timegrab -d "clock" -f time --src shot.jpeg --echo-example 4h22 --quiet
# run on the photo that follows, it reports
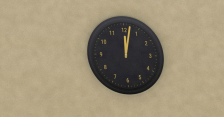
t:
12h02
